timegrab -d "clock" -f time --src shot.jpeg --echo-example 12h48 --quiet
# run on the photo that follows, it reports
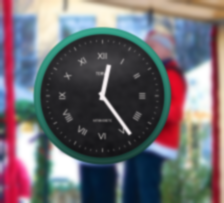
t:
12h24
